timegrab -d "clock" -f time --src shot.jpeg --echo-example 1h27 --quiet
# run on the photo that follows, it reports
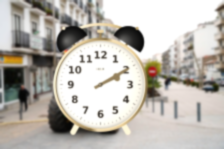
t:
2h10
